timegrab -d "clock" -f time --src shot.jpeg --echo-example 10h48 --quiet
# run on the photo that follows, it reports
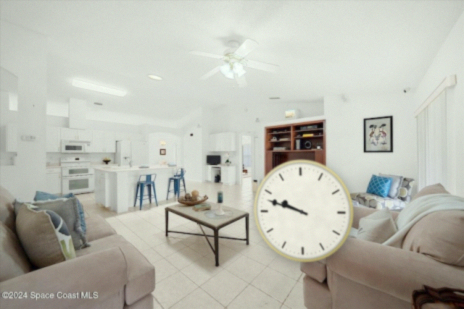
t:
9h48
